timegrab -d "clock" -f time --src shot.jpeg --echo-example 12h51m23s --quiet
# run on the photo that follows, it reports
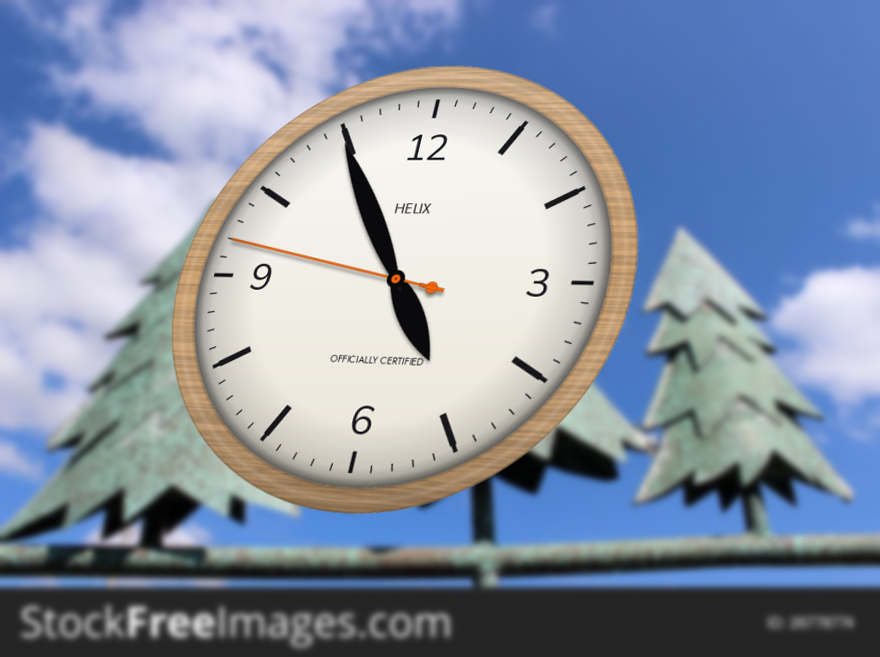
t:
4h54m47s
